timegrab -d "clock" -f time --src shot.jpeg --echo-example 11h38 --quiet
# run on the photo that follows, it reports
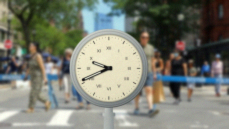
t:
9h41
